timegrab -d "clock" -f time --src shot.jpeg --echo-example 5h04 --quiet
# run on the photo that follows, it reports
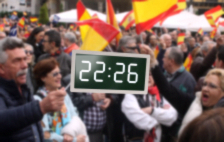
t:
22h26
